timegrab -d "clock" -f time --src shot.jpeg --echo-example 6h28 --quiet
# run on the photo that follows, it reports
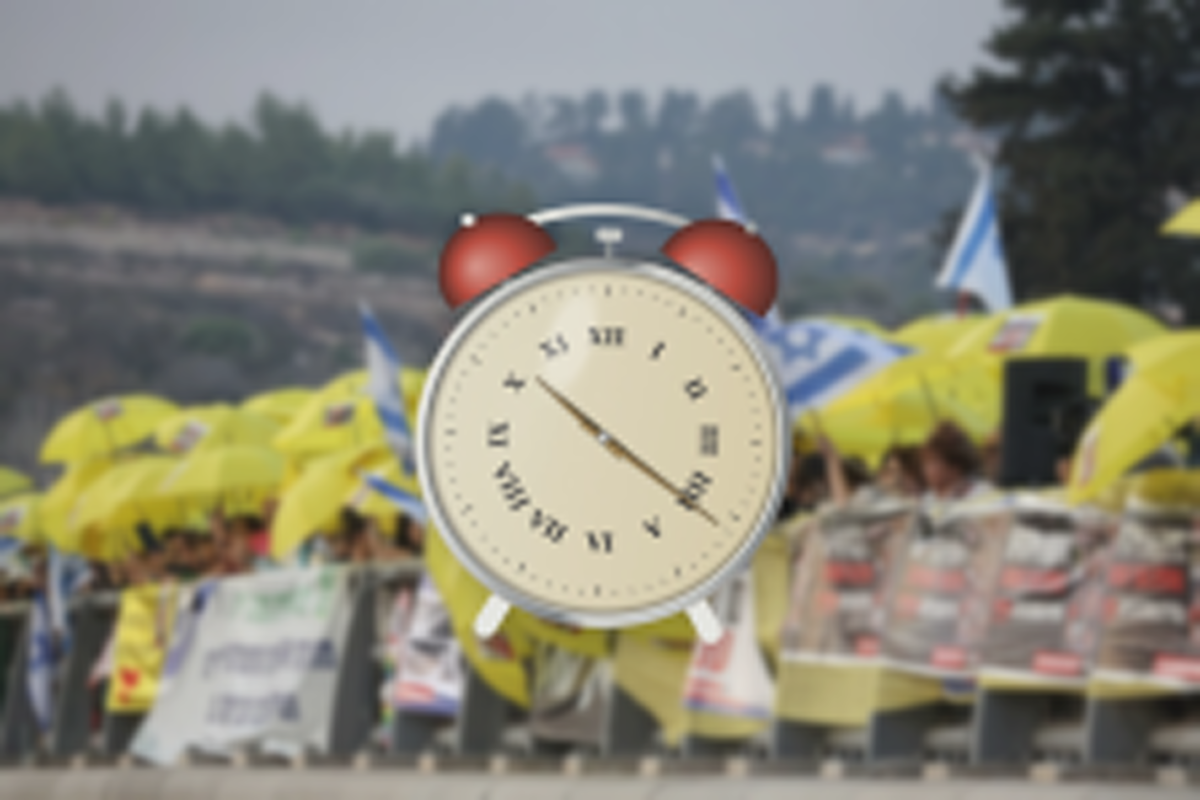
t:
10h21
